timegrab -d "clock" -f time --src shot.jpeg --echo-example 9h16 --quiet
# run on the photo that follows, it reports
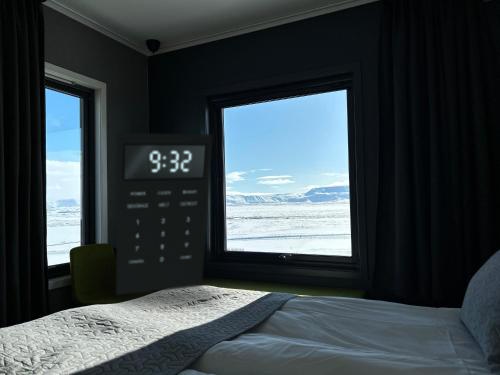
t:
9h32
